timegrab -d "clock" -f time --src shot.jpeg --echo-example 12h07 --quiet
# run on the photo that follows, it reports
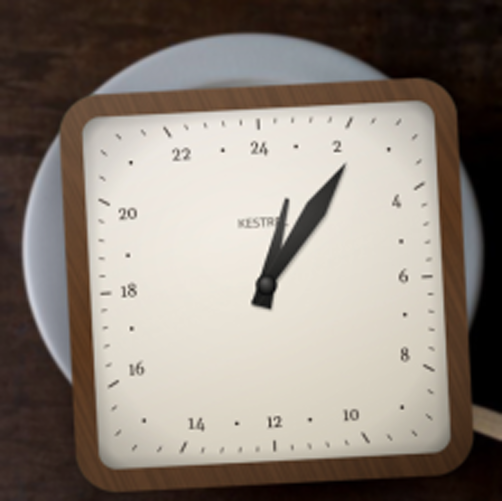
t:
1h06
